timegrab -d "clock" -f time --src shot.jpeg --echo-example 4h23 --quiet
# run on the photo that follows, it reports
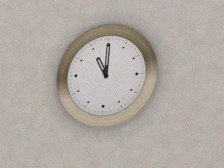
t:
11h00
